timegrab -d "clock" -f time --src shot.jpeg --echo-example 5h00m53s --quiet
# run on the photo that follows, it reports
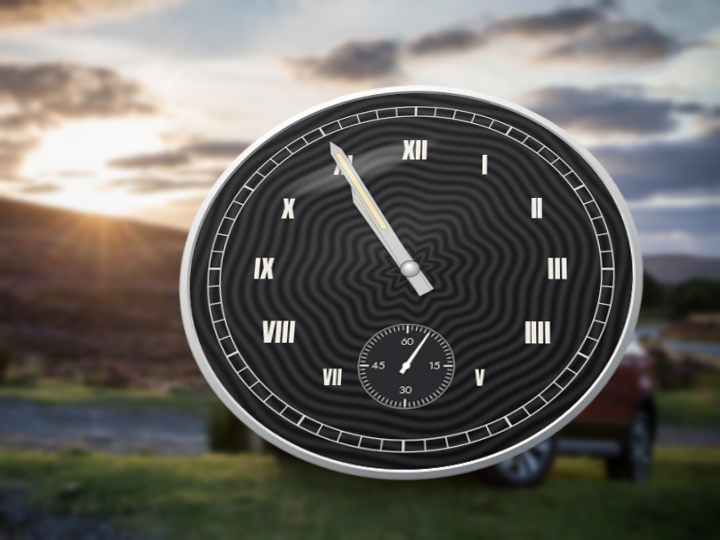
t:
10h55m05s
